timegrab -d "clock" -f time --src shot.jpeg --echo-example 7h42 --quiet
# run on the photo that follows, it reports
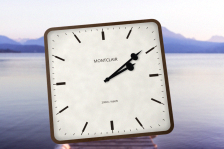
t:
2h09
